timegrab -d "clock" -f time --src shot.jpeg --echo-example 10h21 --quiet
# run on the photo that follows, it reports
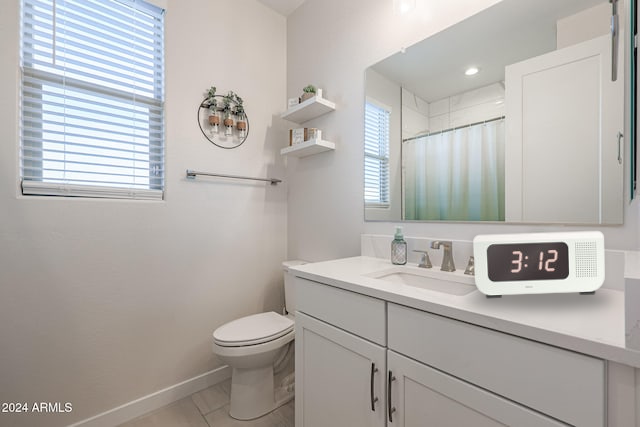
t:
3h12
